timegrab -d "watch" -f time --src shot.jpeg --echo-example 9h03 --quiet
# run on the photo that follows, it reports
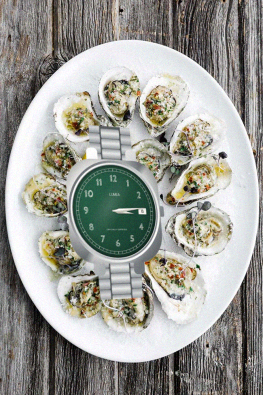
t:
3h14
